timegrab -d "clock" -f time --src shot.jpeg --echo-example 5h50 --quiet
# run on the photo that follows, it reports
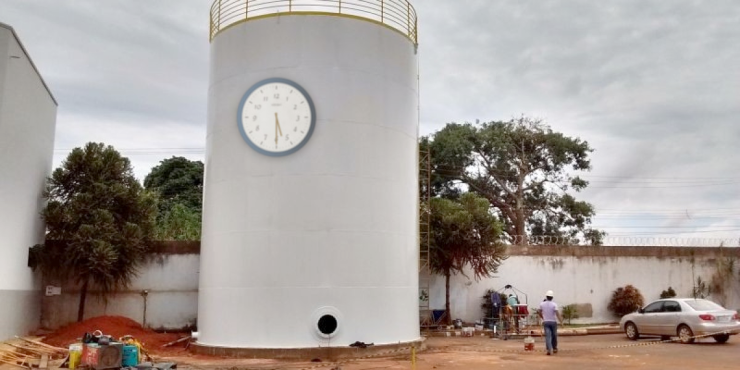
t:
5h30
